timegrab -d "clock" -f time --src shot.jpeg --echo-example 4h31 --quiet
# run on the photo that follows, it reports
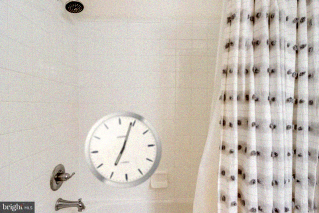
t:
7h04
